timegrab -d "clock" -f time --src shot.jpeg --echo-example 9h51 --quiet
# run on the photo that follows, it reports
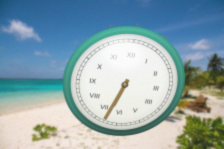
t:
6h33
